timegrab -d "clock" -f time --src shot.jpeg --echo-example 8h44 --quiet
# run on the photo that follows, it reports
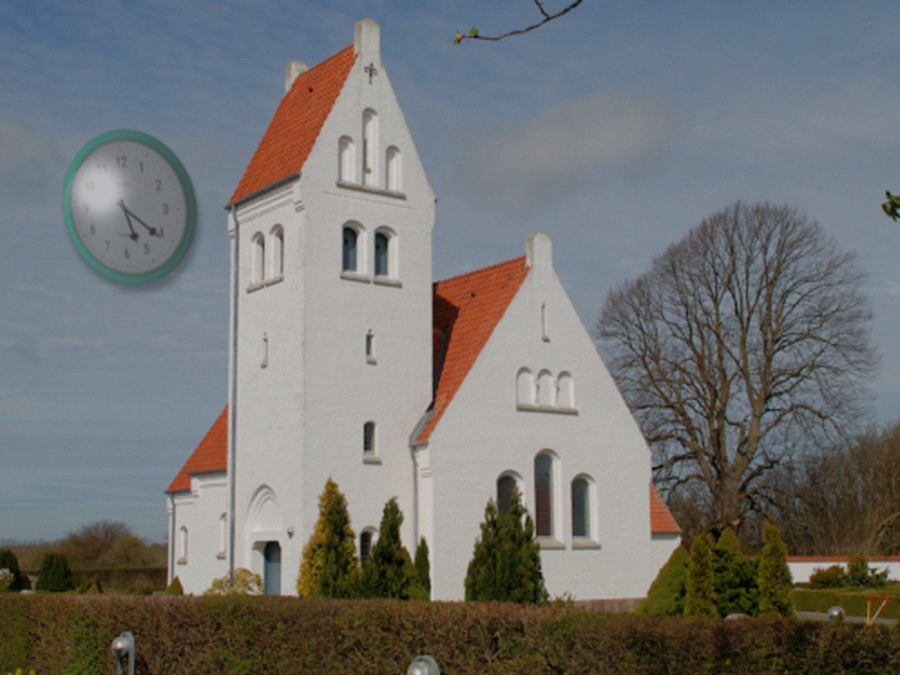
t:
5h21
